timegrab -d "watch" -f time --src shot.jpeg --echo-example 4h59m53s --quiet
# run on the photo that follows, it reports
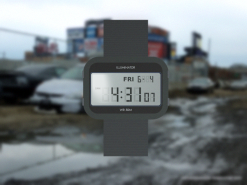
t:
4h31m07s
